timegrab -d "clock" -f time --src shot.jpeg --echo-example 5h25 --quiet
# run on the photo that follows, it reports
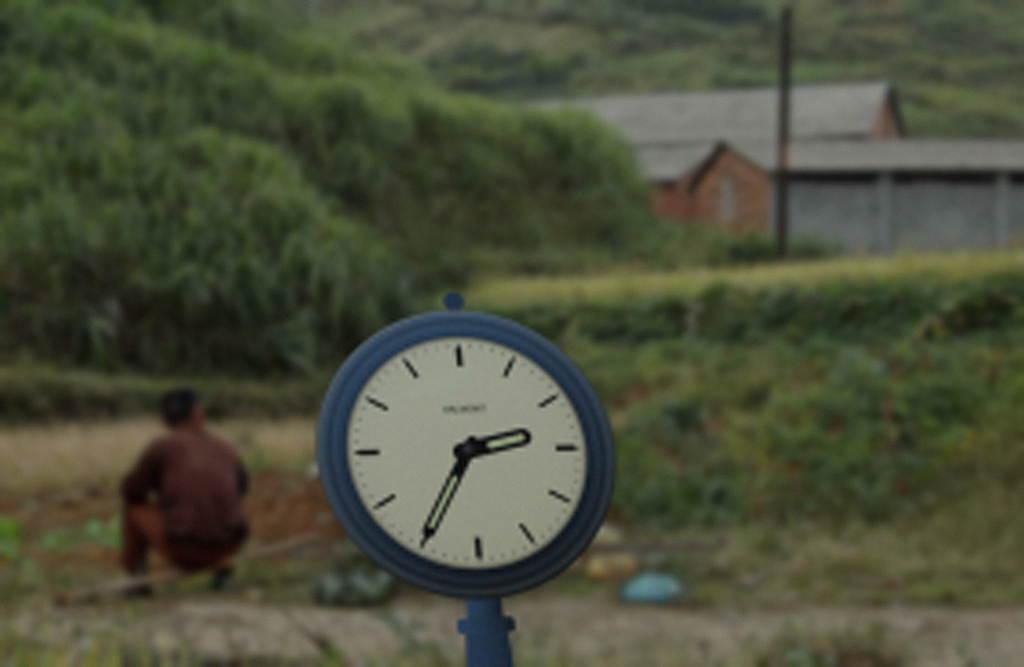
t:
2h35
